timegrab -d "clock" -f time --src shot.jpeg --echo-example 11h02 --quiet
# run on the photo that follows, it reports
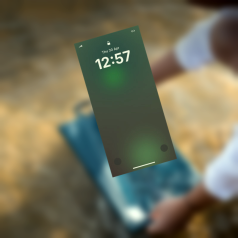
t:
12h57
